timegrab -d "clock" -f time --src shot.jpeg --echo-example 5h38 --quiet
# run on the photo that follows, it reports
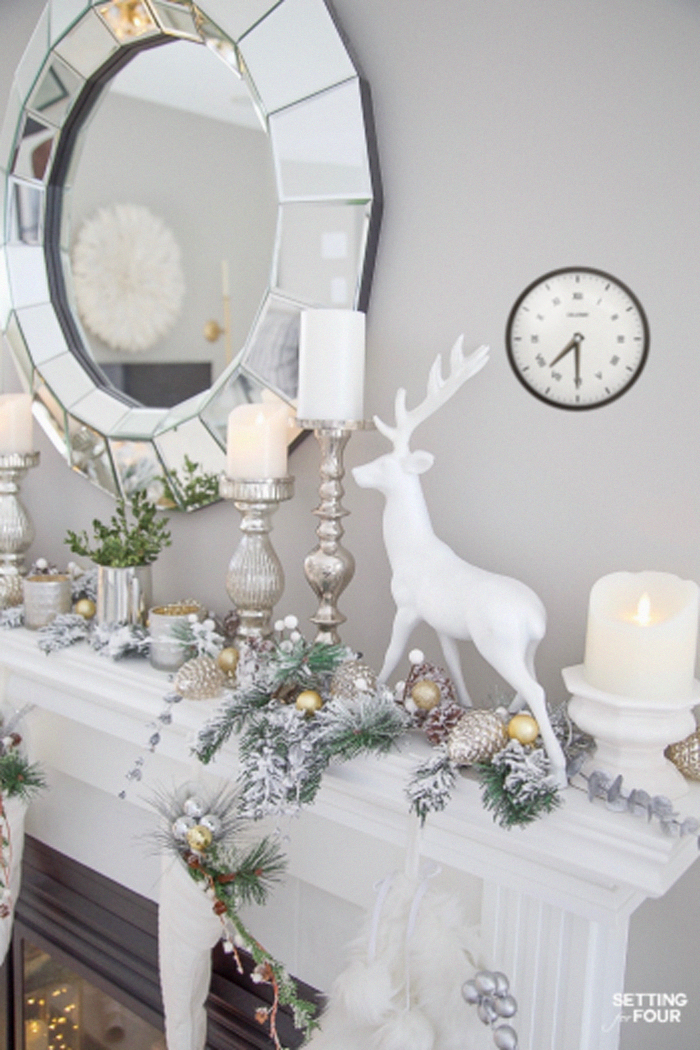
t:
7h30
